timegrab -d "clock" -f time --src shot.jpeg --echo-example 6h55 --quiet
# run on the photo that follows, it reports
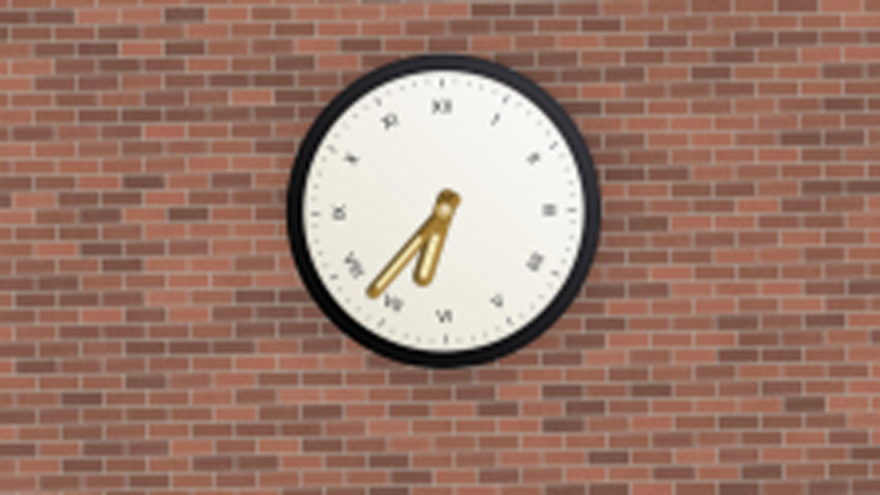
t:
6h37
